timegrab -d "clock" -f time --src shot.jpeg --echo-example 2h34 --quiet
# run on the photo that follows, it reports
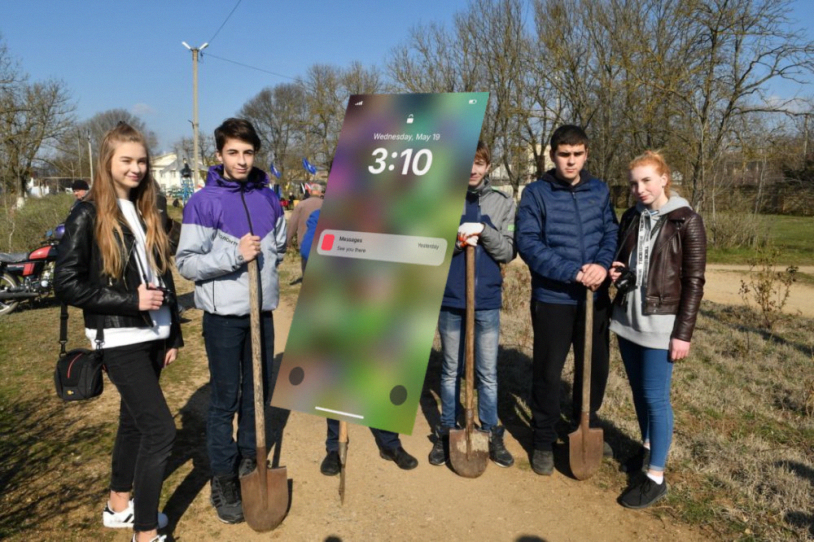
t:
3h10
